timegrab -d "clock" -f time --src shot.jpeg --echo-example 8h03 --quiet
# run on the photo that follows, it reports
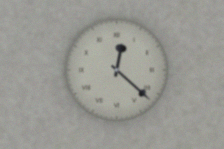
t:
12h22
